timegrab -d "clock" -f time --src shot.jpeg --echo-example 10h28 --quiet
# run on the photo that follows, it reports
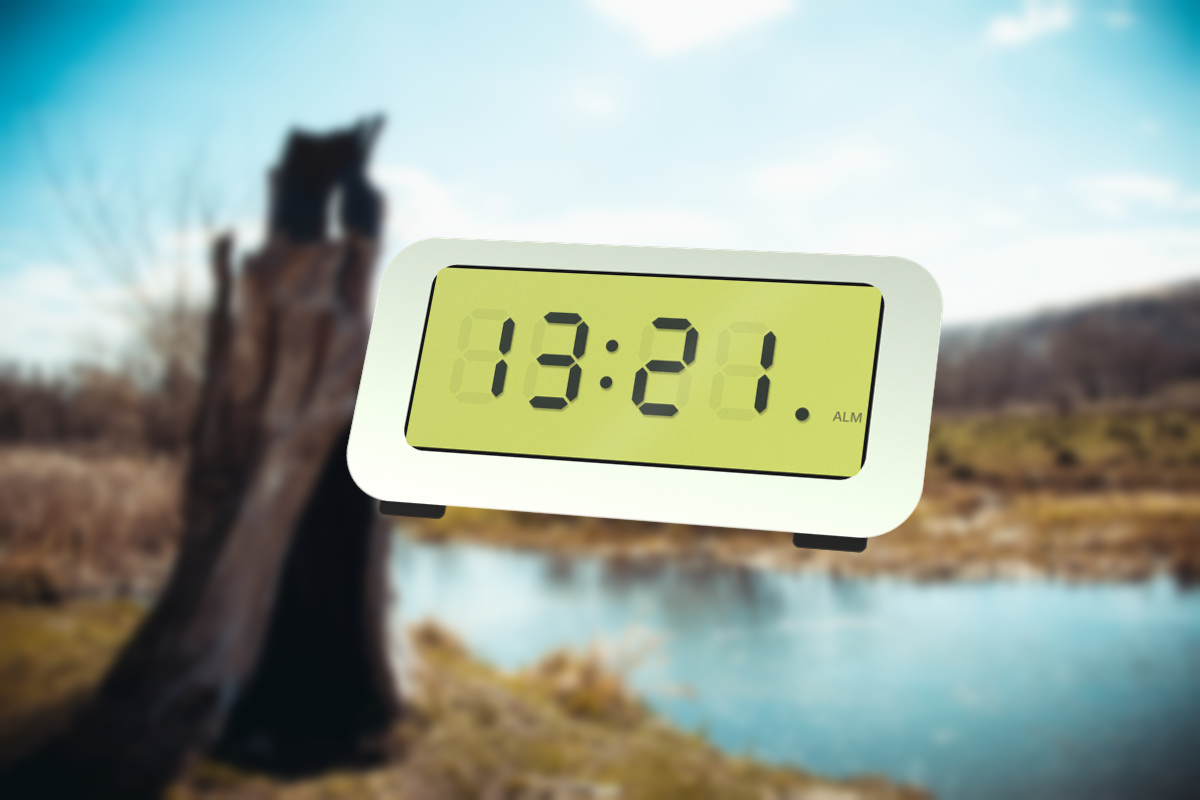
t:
13h21
